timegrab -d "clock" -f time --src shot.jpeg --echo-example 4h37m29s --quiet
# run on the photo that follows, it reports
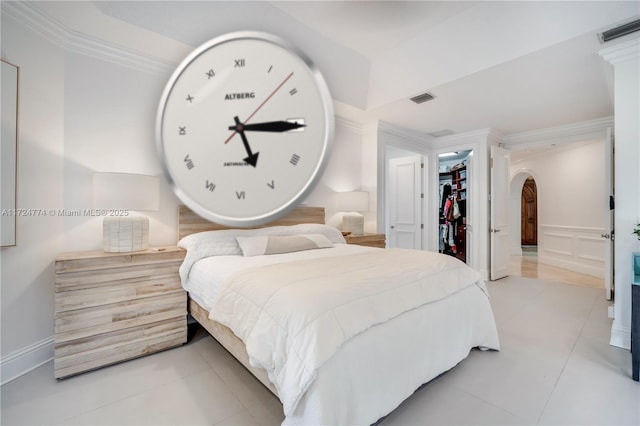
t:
5h15m08s
